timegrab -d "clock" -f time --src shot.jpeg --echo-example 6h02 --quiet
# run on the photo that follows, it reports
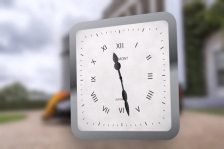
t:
11h28
